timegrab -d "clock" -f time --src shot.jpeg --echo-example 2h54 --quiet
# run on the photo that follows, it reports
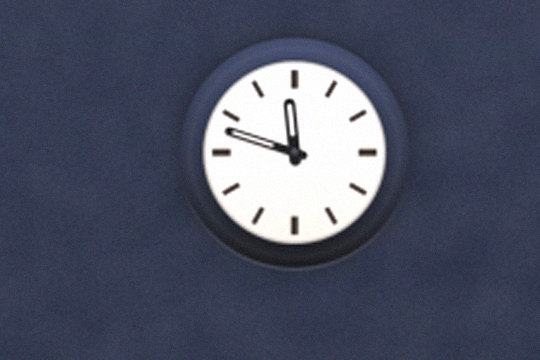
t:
11h48
